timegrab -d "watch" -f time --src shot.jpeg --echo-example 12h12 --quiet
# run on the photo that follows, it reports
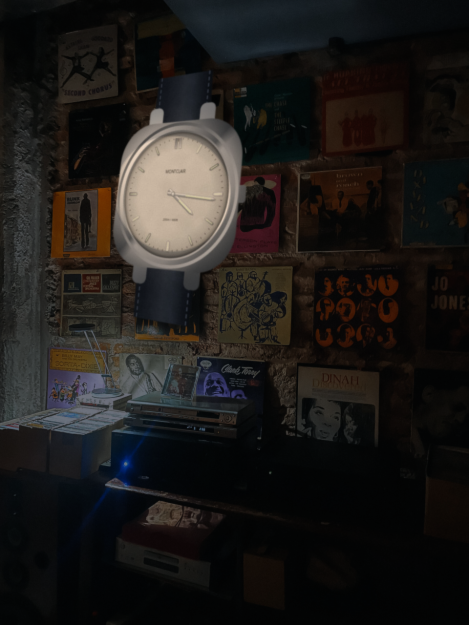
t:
4h16
